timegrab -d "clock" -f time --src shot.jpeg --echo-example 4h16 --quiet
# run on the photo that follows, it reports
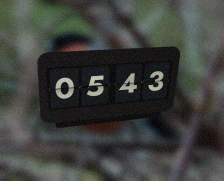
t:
5h43
